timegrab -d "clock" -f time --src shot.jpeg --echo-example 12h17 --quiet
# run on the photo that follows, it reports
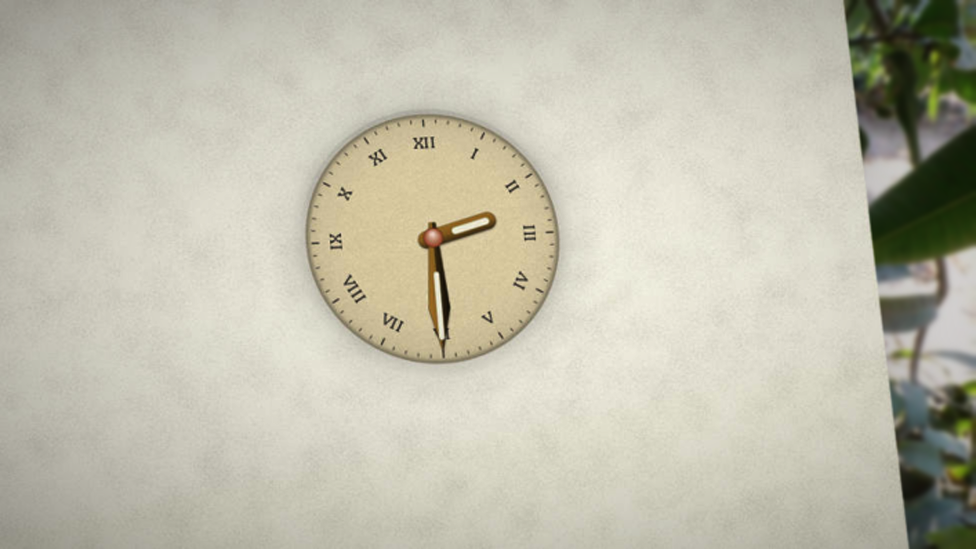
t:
2h30
